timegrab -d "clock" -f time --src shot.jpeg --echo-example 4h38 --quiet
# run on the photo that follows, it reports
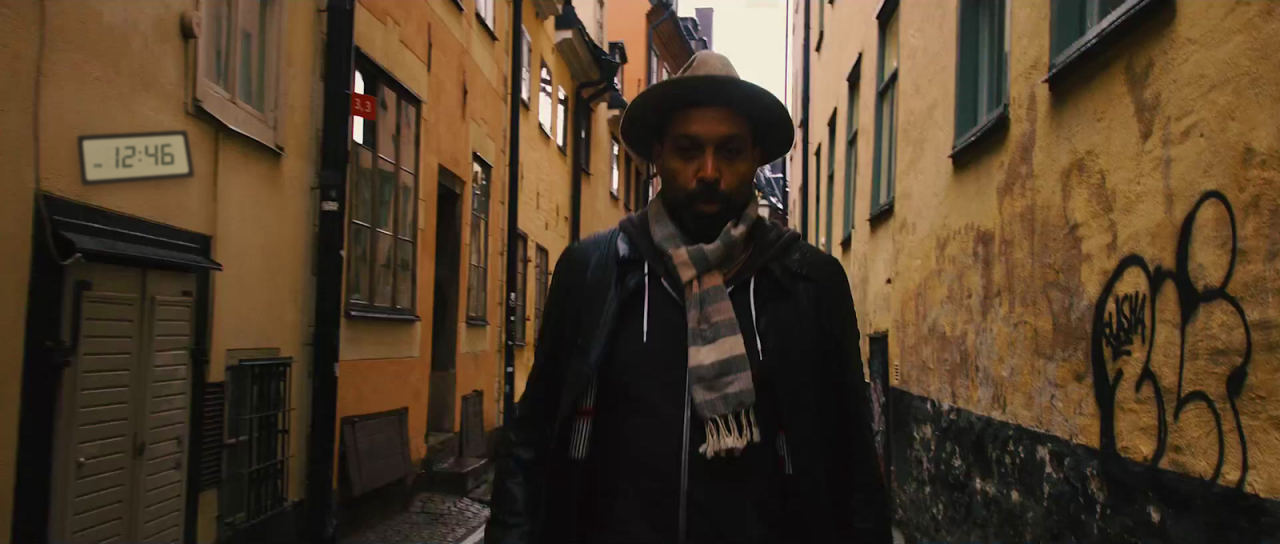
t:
12h46
